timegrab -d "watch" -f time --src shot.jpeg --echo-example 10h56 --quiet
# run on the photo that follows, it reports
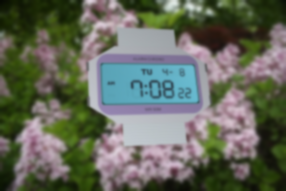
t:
7h08
